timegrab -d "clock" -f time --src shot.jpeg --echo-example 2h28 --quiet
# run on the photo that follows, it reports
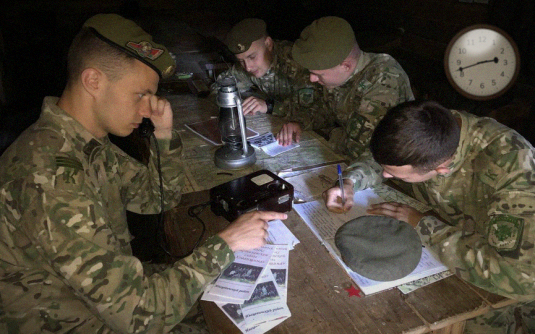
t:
2h42
